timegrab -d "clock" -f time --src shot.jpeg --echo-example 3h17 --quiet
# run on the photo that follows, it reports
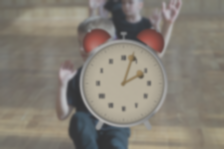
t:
2h03
